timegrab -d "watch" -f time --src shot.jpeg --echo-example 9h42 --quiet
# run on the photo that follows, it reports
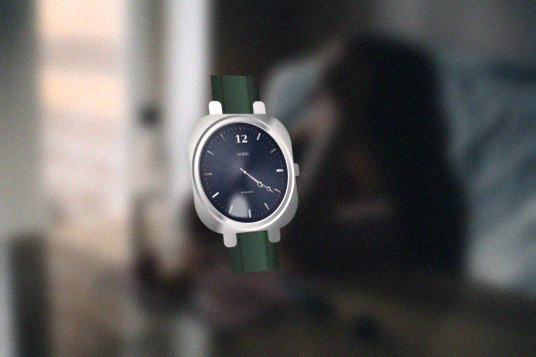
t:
4h21
